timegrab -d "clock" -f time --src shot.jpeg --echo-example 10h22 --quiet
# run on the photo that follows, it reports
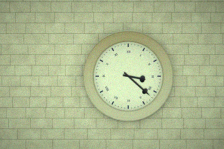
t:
3h22
